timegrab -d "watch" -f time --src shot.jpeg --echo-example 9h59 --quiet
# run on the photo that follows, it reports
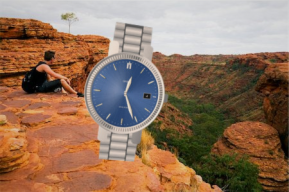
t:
12h26
